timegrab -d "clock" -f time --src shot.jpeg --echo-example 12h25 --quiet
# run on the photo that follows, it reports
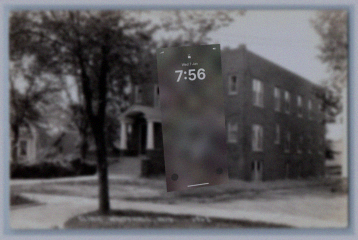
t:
7h56
